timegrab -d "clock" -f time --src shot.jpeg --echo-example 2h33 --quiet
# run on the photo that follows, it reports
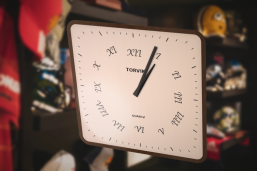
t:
1h04
